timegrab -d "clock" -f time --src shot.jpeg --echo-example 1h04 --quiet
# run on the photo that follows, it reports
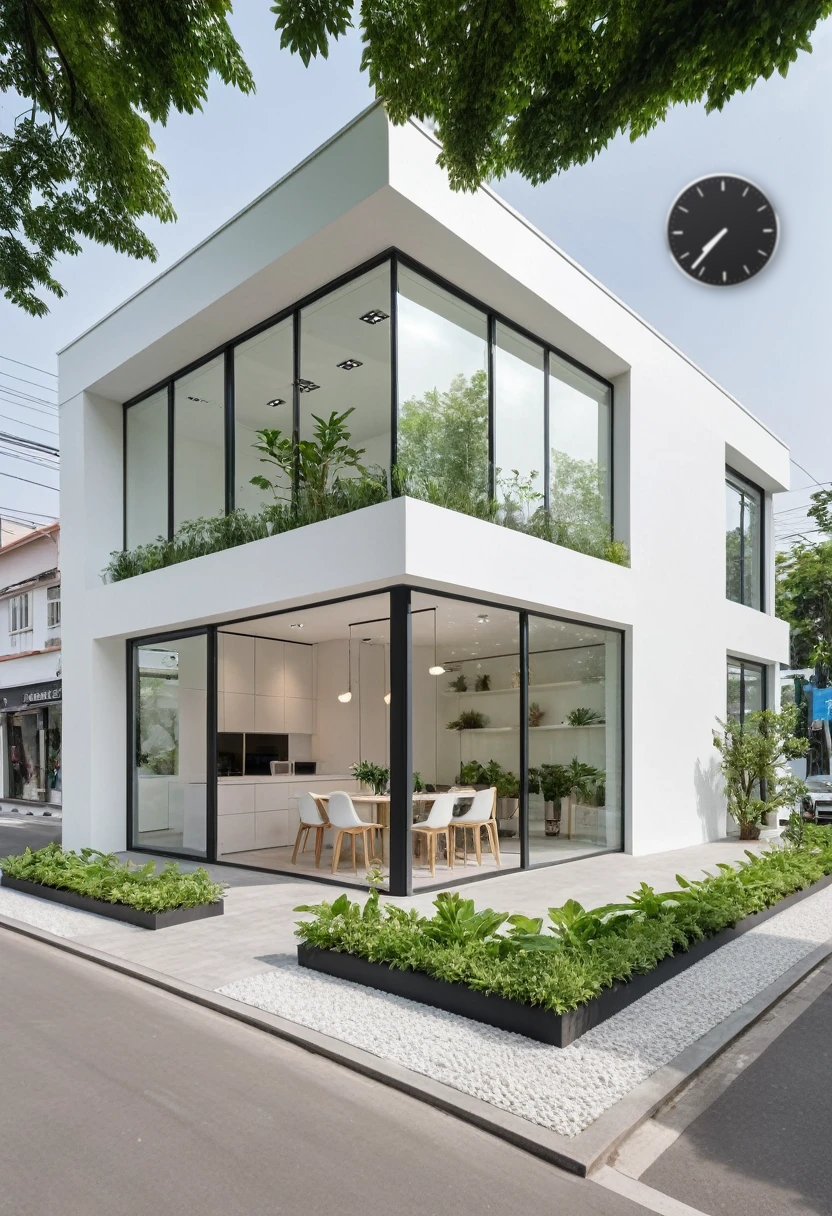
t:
7h37
